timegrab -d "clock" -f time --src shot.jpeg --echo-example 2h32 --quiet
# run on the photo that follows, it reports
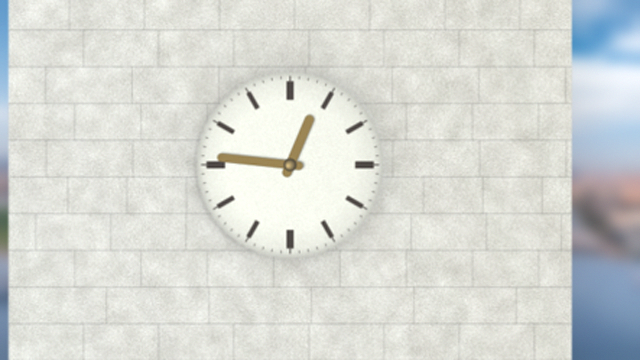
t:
12h46
